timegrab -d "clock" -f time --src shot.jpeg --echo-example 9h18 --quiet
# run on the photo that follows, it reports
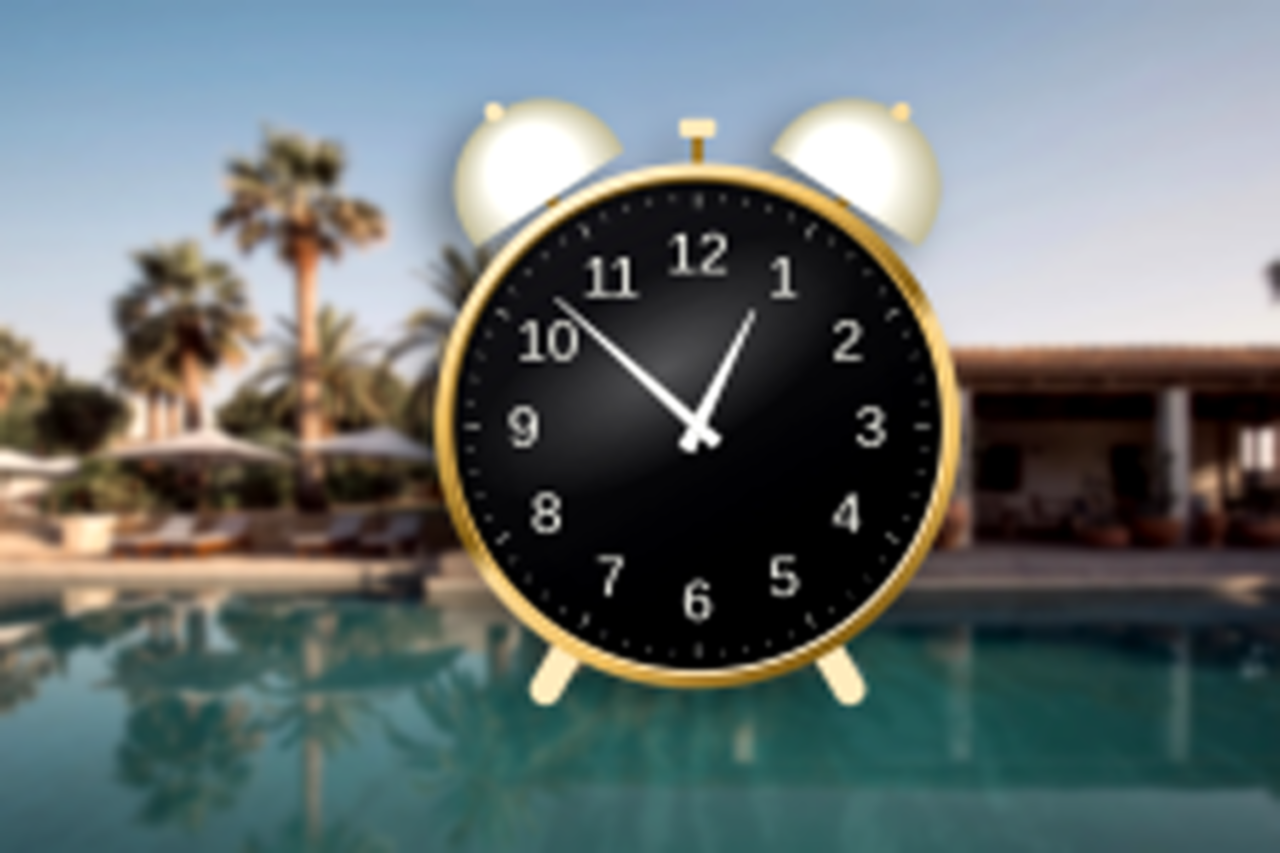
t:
12h52
